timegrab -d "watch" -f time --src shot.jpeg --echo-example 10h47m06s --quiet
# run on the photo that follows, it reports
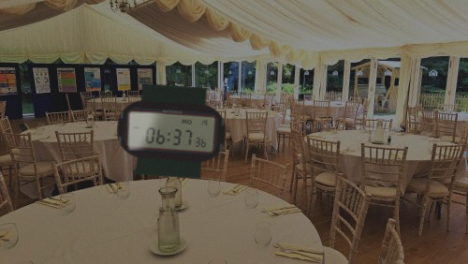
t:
6h37m36s
